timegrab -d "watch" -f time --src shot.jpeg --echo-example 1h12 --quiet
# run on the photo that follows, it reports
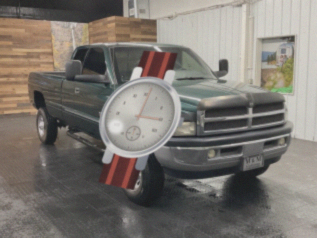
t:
3h01
